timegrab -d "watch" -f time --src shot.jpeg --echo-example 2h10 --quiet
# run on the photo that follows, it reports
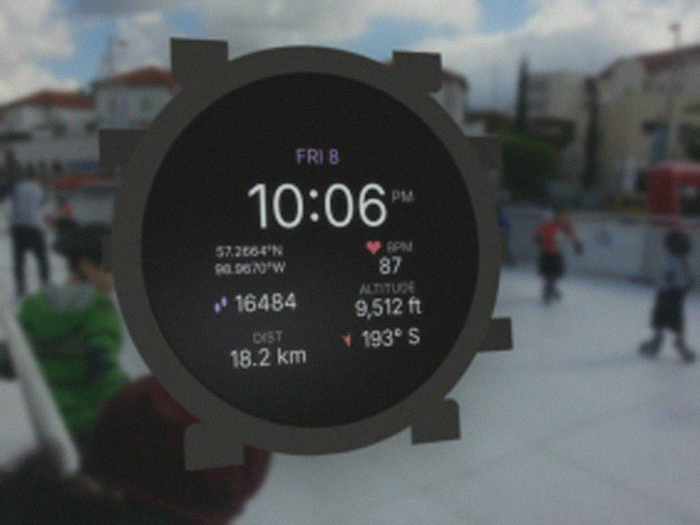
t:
10h06
